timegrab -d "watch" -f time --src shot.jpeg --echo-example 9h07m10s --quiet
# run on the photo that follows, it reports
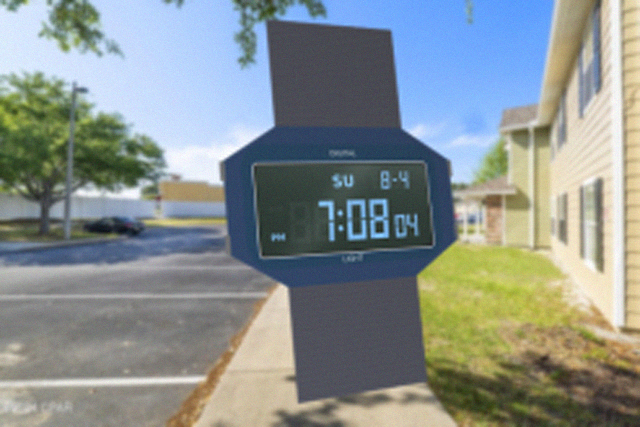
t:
7h08m04s
